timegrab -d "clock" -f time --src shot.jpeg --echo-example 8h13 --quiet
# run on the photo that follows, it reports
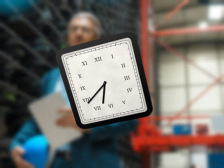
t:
6h39
